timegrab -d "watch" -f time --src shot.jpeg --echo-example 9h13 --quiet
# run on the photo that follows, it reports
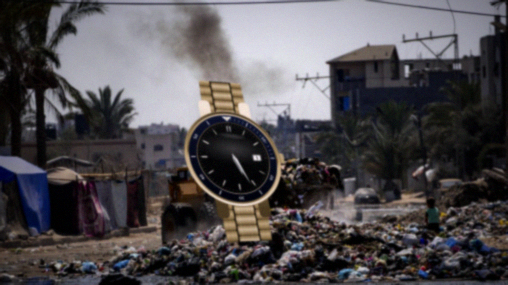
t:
5h26
